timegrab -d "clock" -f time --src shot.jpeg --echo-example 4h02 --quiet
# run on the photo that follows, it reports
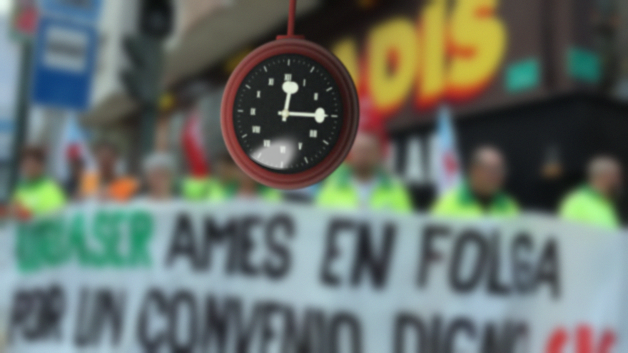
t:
12h15
